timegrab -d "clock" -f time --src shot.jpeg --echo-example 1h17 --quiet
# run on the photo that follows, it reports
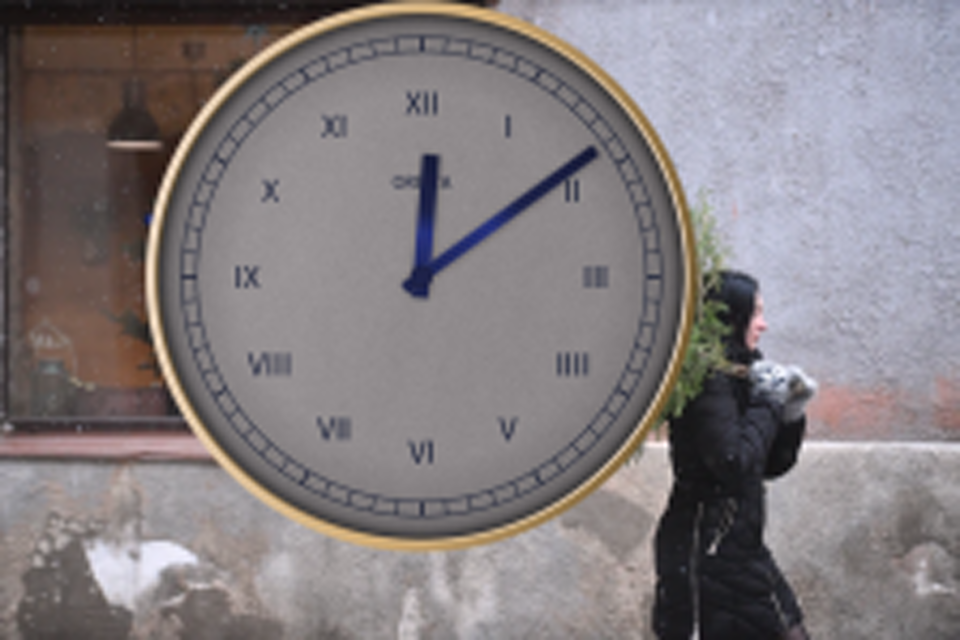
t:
12h09
